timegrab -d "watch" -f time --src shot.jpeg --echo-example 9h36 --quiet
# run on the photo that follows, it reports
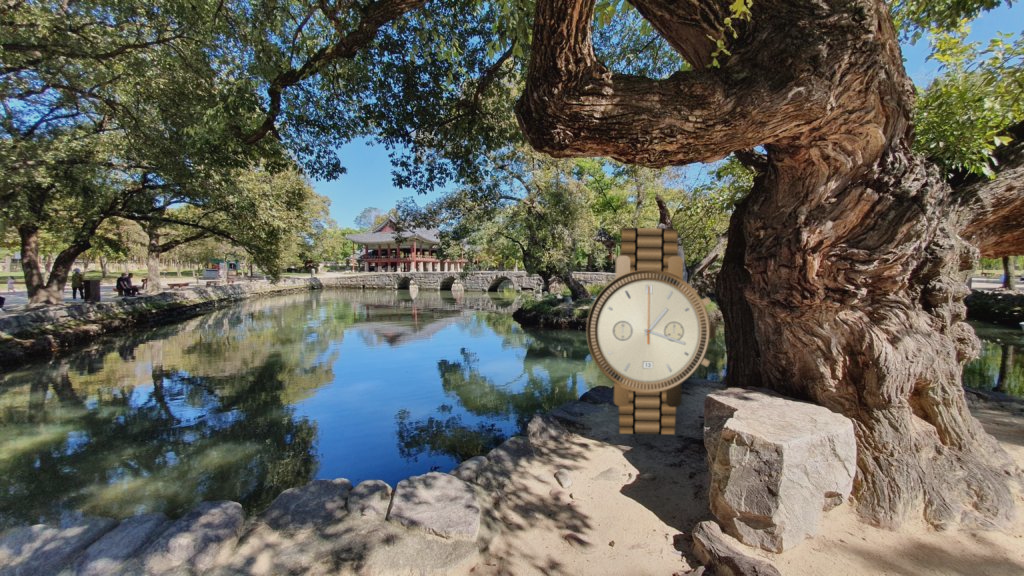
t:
1h18
